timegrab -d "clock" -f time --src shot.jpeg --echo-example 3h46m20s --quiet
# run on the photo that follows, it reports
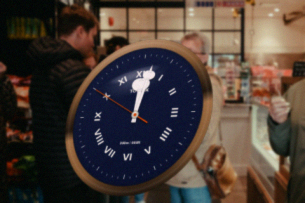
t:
12h01m50s
